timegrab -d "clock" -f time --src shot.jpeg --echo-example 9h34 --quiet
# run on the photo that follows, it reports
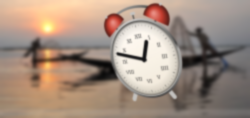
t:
12h48
